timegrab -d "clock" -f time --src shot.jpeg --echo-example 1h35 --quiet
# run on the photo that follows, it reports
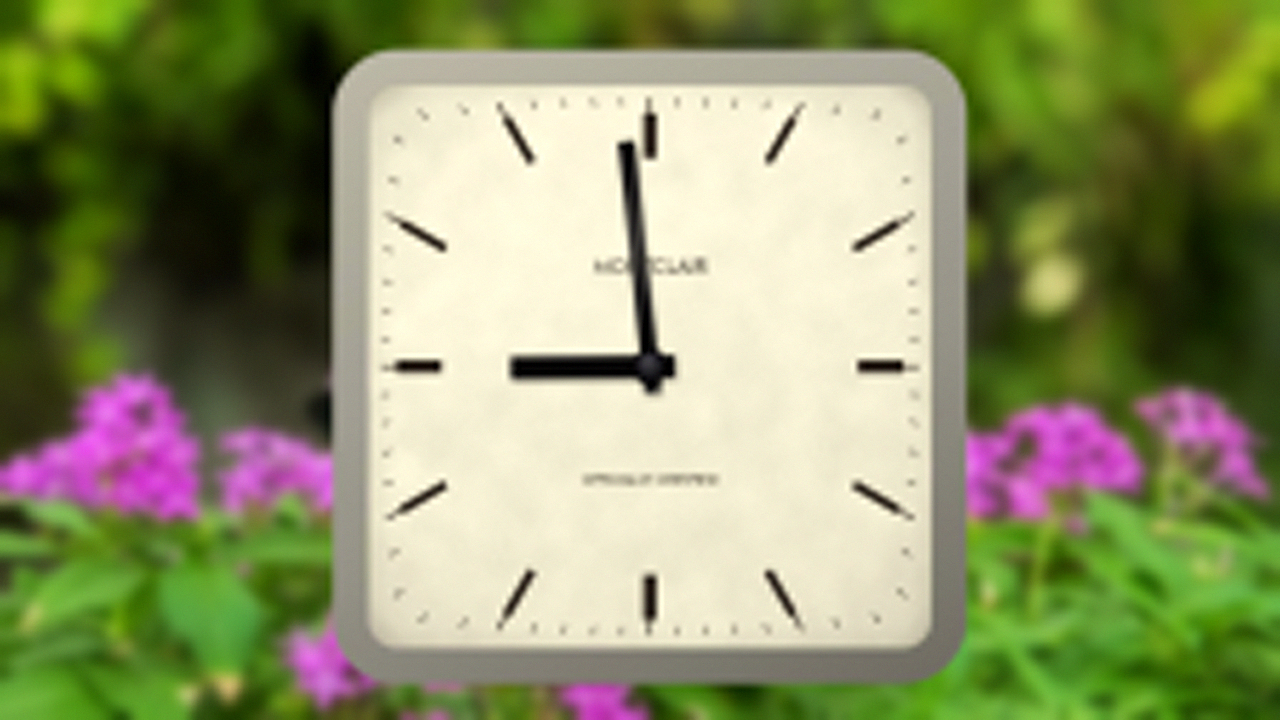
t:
8h59
